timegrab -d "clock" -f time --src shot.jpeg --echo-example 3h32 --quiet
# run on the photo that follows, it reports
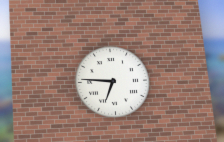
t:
6h46
